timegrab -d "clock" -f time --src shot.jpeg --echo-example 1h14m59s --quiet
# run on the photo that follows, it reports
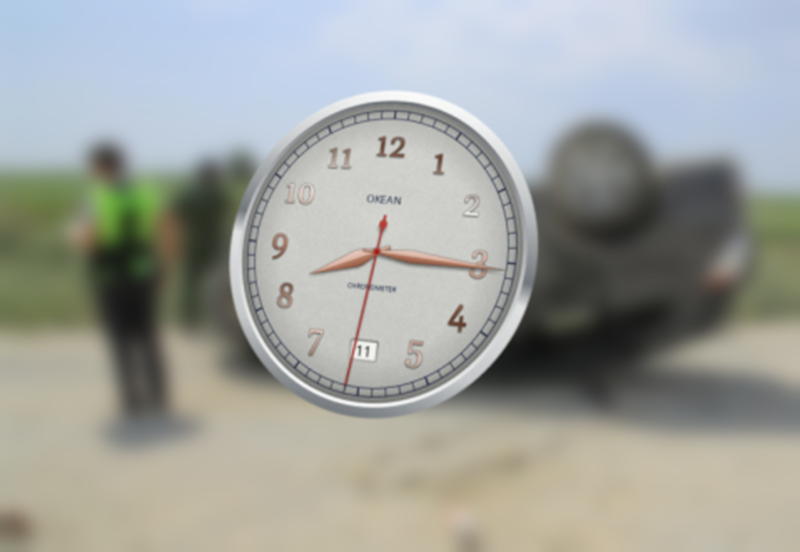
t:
8h15m31s
